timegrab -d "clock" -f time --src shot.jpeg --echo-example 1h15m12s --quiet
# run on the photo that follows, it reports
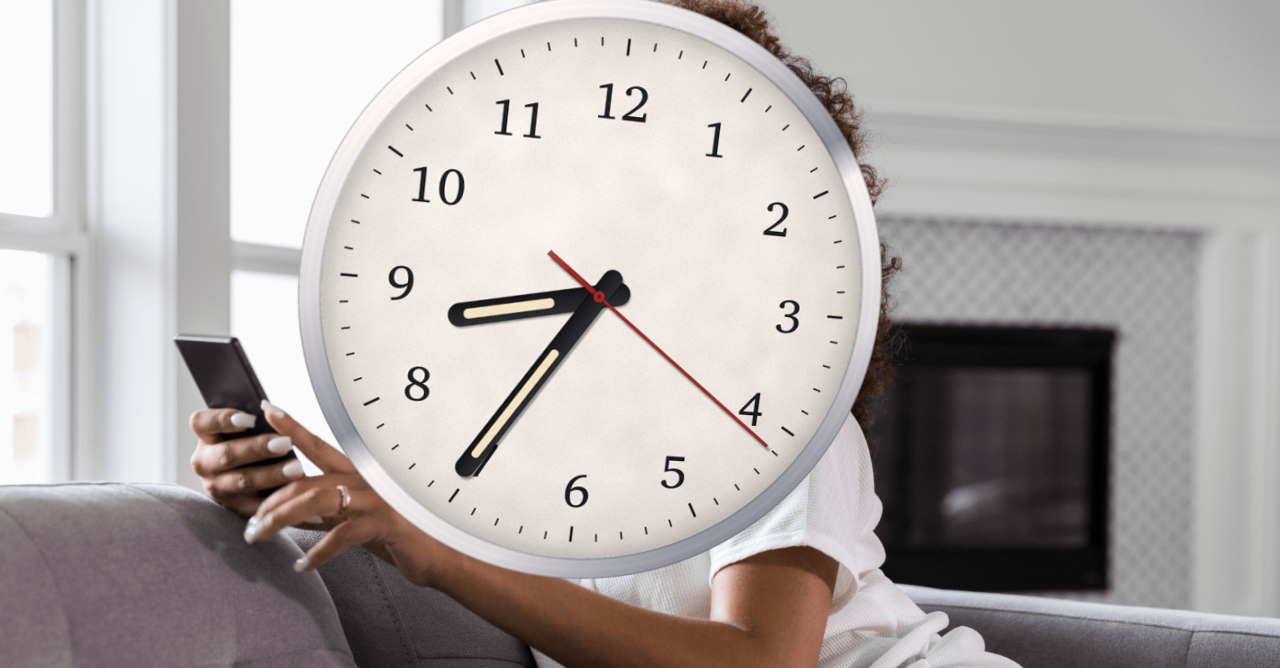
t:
8h35m21s
